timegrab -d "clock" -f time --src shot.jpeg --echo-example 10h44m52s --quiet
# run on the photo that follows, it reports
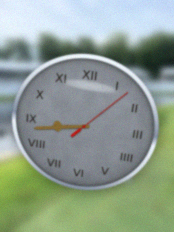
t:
8h43m07s
